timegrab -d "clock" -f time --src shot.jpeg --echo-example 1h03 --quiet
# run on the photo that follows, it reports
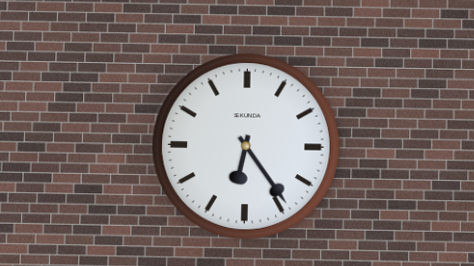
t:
6h24
